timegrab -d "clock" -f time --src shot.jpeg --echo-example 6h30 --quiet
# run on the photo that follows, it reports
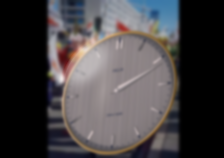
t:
2h11
